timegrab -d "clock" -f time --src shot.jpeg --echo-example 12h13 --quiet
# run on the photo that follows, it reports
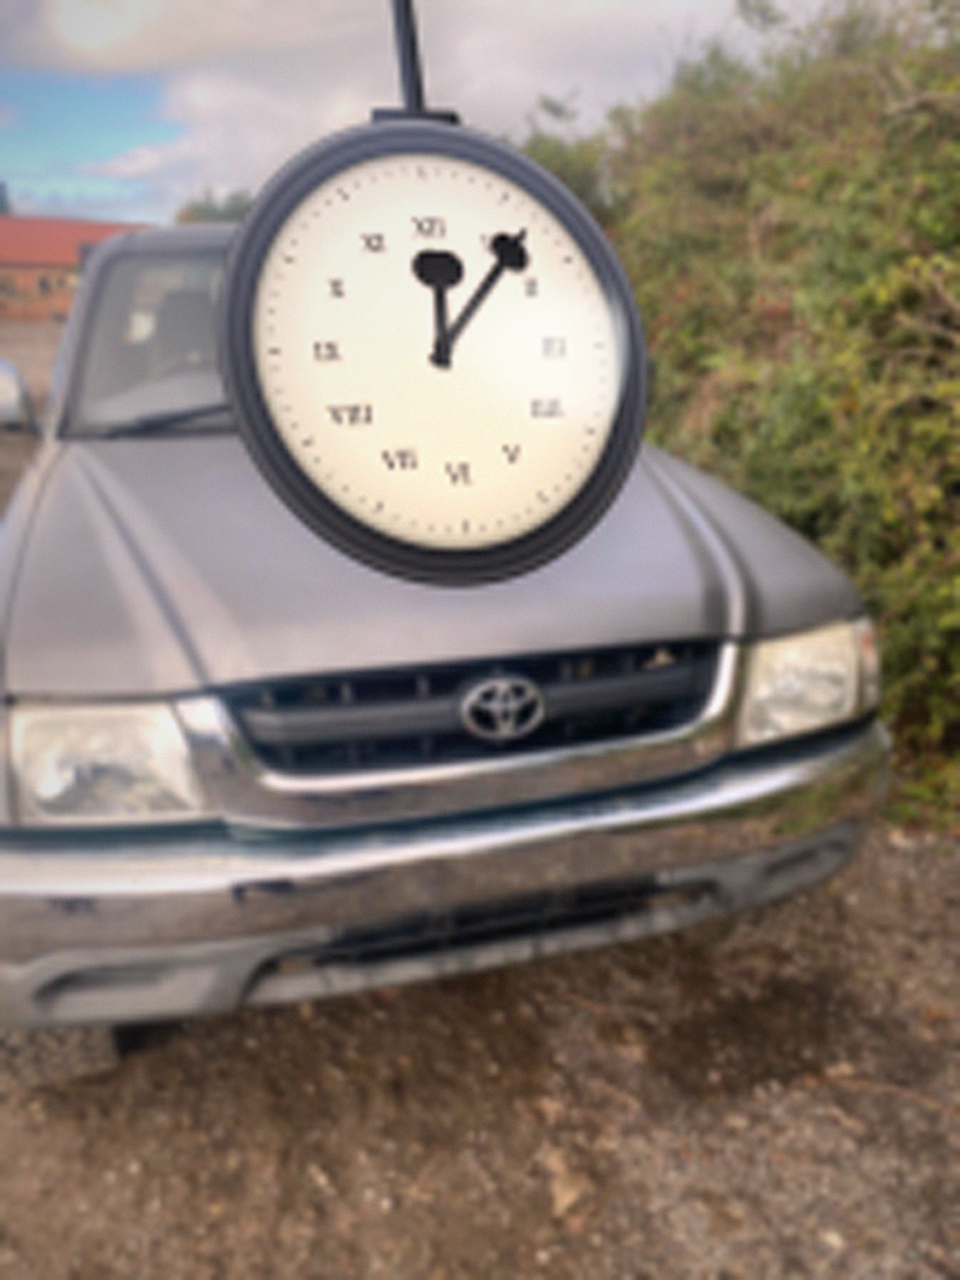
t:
12h07
